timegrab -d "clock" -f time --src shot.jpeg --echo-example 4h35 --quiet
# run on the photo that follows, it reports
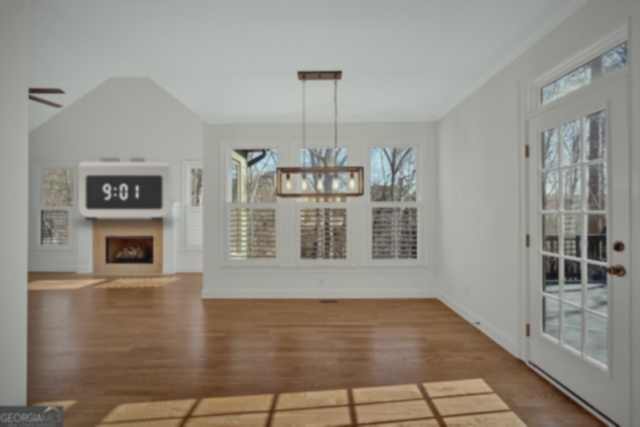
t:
9h01
